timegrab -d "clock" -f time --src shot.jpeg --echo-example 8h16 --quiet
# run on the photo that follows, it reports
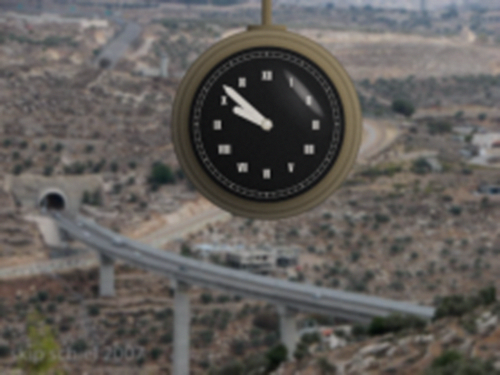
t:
9h52
